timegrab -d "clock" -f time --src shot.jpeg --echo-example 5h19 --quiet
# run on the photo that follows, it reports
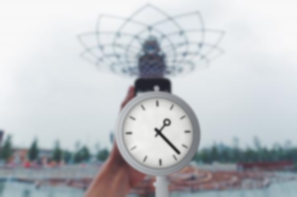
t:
1h23
